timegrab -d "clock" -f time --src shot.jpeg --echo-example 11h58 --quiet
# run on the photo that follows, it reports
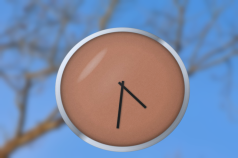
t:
4h31
